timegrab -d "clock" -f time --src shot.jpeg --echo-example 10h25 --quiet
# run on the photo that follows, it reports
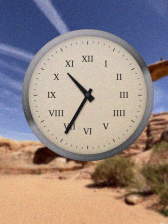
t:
10h35
